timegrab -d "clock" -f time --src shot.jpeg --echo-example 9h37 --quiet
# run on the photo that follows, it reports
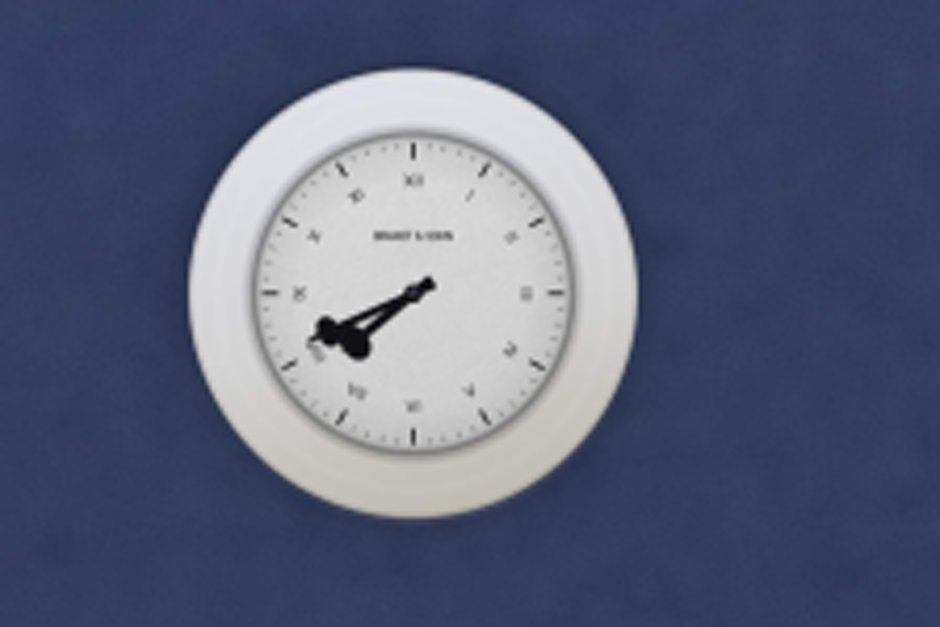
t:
7h41
